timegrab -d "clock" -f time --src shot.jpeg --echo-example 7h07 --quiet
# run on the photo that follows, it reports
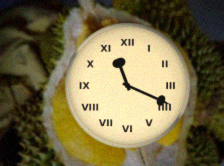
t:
11h19
